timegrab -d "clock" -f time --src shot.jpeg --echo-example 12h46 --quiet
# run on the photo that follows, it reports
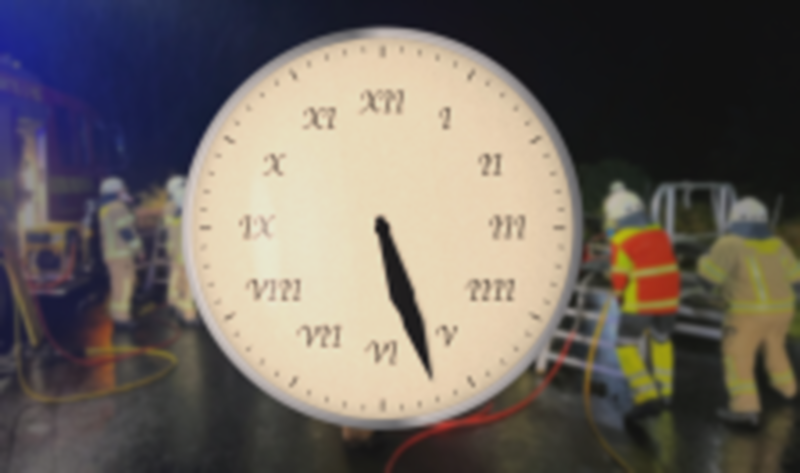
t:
5h27
